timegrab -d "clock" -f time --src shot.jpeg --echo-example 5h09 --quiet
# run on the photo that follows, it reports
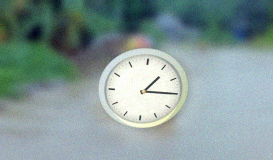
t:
1h15
